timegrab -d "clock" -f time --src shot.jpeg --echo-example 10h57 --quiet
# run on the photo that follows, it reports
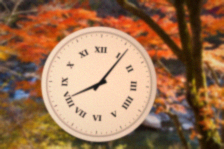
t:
8h06
